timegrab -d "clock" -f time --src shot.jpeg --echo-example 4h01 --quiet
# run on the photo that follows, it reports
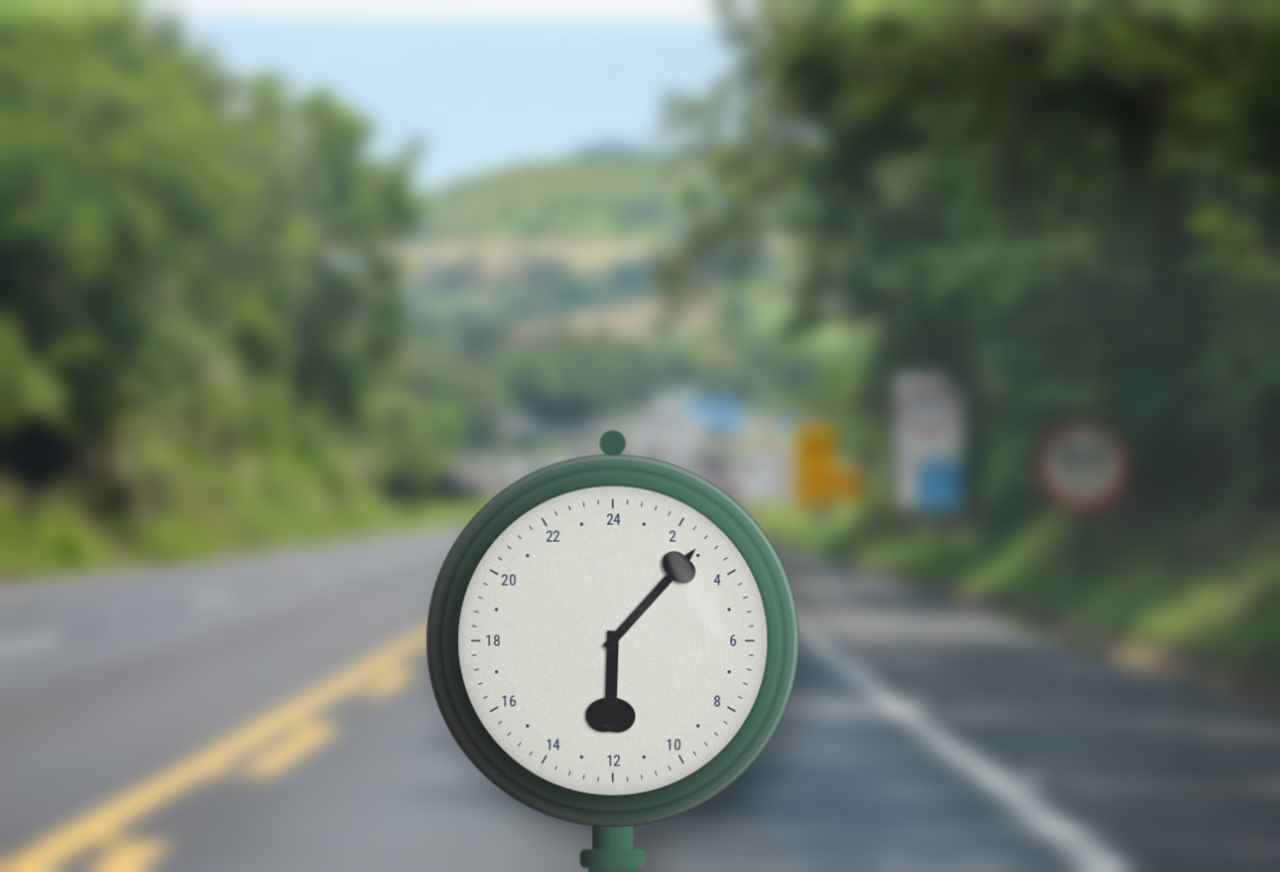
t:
12h07
